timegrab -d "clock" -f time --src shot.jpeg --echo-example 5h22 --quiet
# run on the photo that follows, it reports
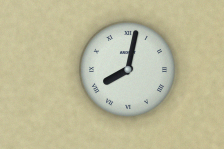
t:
8h02
